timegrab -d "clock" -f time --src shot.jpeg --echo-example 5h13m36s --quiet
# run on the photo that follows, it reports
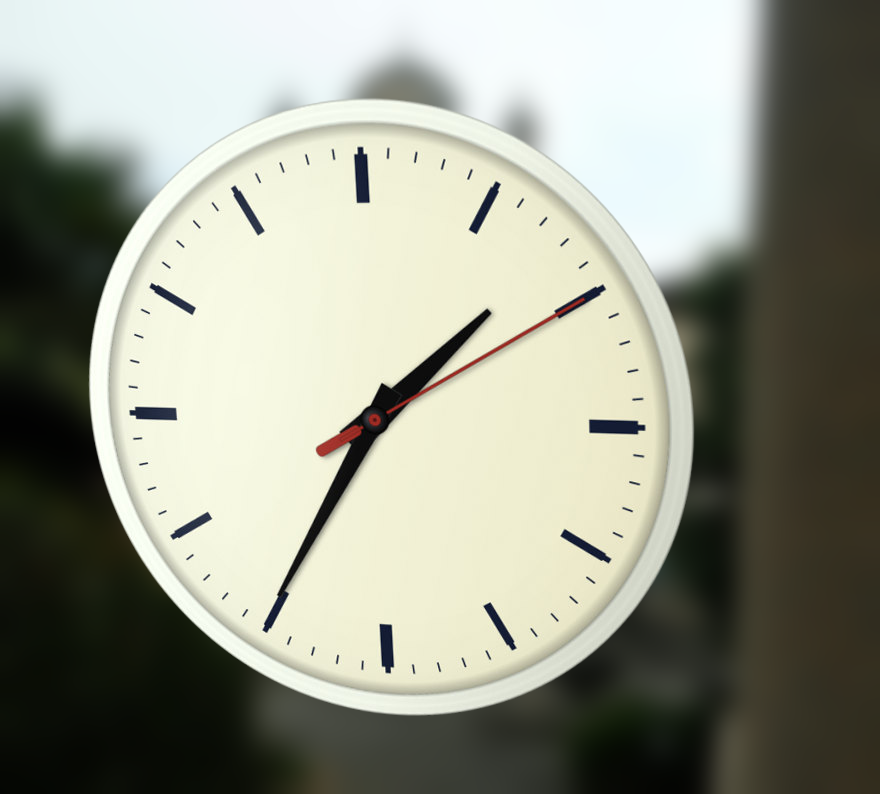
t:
1h35m10s
